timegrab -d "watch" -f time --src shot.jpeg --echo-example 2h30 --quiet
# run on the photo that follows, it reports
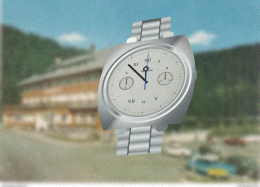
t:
11h53
